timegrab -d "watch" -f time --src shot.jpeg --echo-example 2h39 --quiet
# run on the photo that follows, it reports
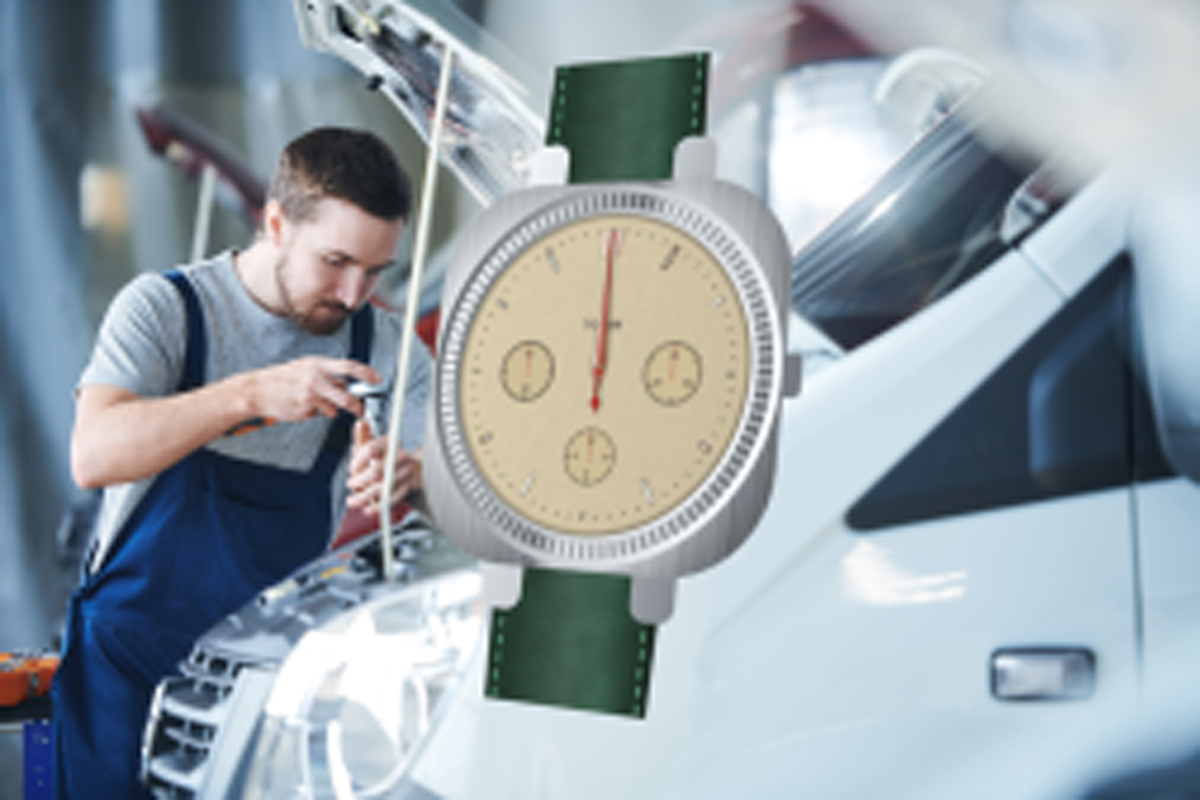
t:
12h00
